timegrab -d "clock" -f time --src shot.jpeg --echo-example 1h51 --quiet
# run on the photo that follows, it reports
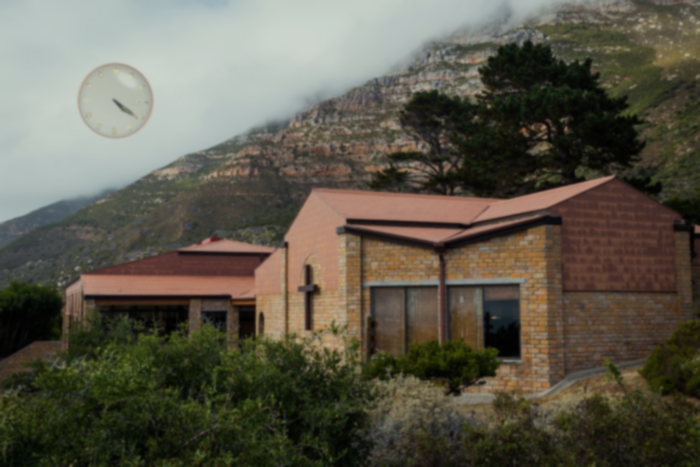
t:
4h21
